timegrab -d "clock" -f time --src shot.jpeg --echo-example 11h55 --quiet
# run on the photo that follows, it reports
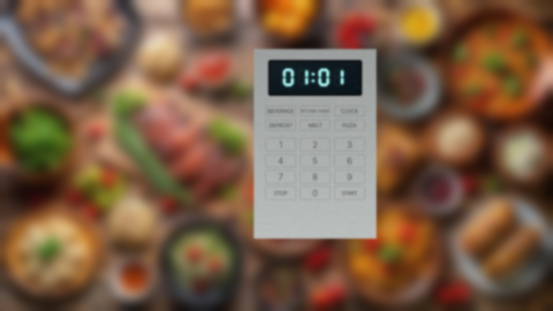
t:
1h01
